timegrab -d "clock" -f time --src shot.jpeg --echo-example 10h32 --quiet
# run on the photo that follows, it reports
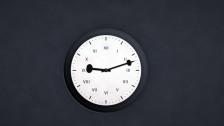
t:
9h12
